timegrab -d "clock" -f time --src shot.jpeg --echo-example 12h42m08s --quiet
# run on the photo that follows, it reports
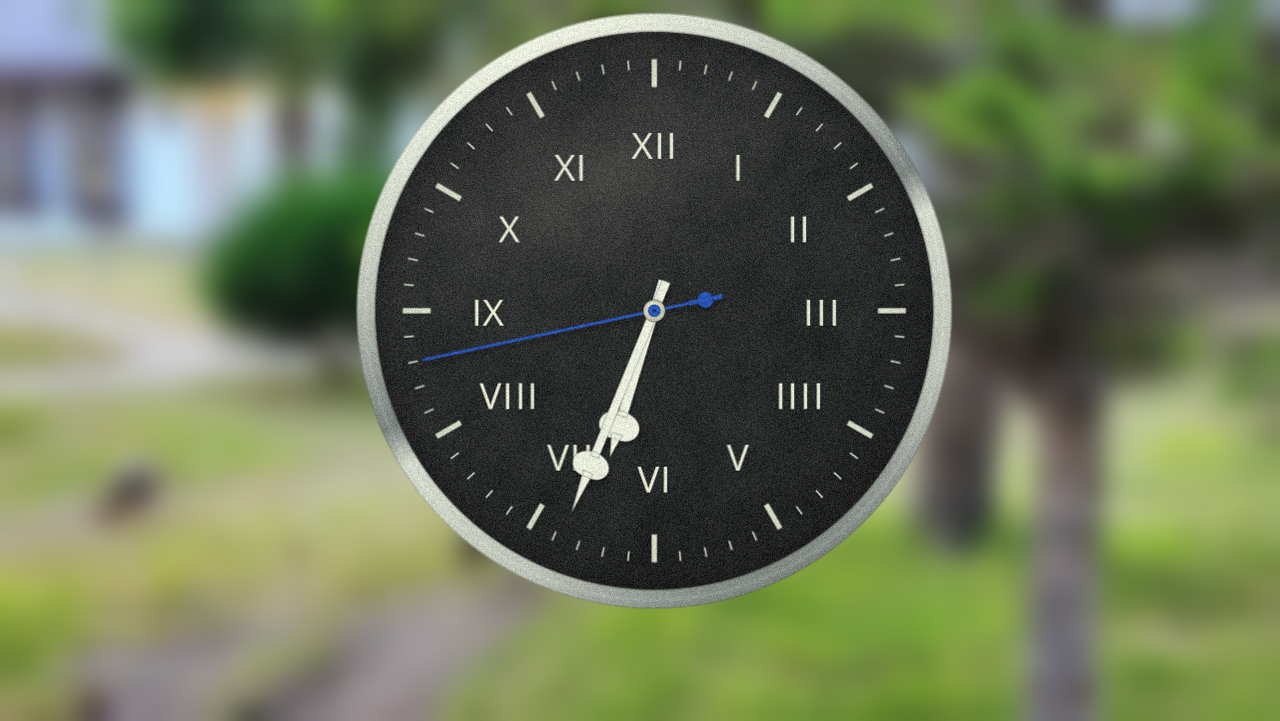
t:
6h33m43s
